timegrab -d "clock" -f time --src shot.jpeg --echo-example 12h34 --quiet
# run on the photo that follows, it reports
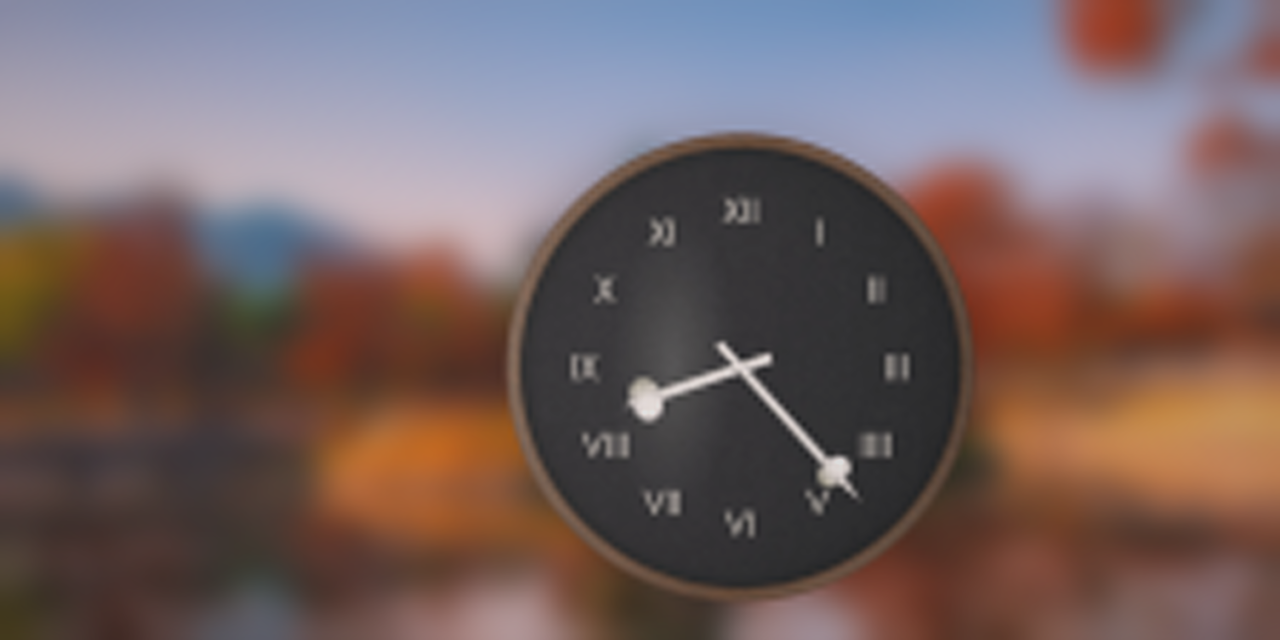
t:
8h23
